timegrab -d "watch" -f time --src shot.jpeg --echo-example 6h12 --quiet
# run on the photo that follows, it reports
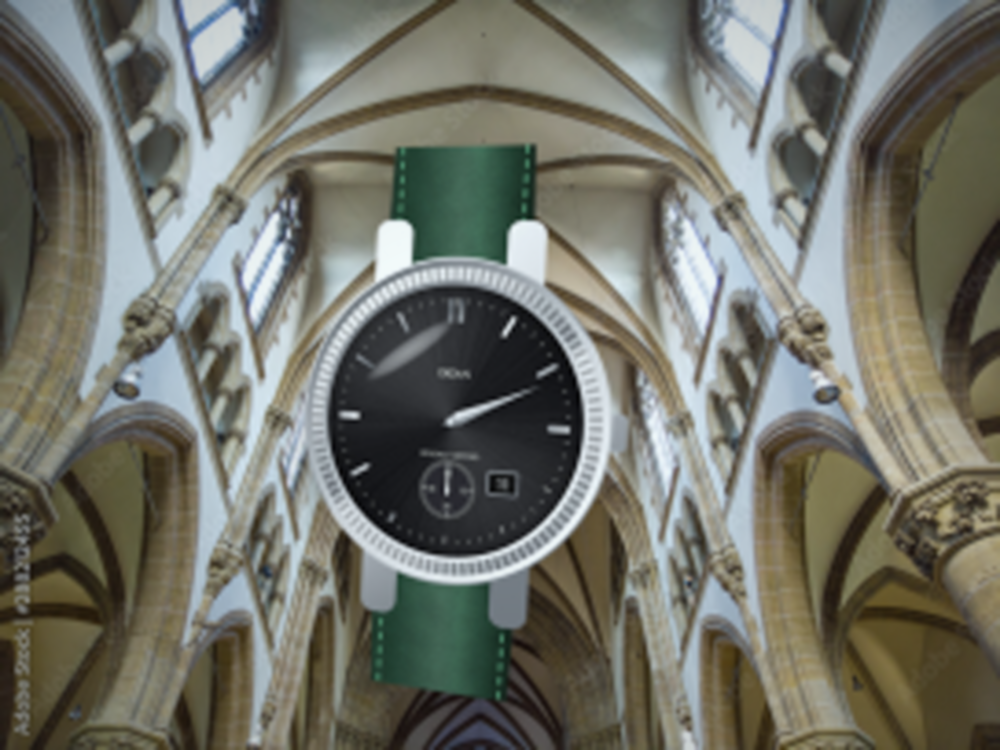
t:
2h11
